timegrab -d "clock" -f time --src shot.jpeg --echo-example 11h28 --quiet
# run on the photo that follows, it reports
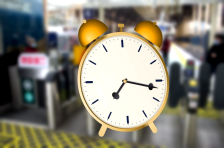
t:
7h17
